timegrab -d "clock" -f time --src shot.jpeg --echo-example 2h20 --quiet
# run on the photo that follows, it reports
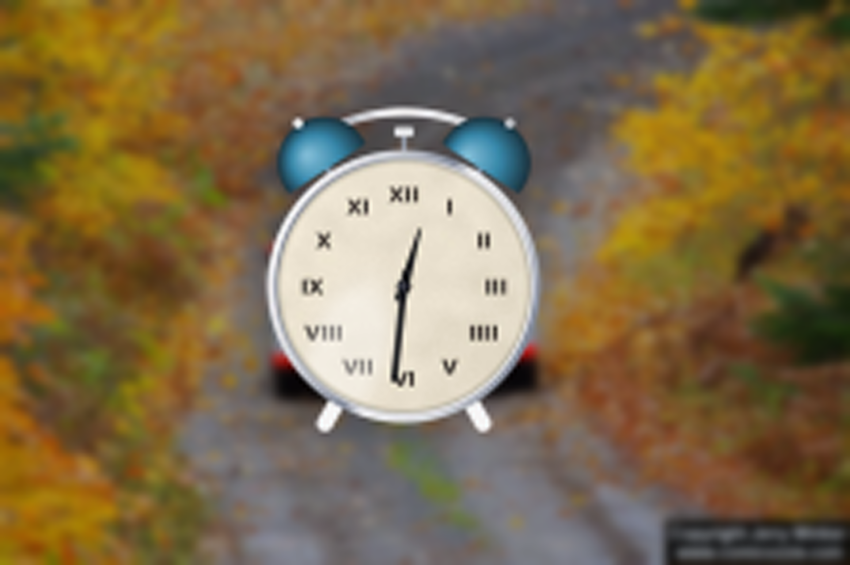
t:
12h31
